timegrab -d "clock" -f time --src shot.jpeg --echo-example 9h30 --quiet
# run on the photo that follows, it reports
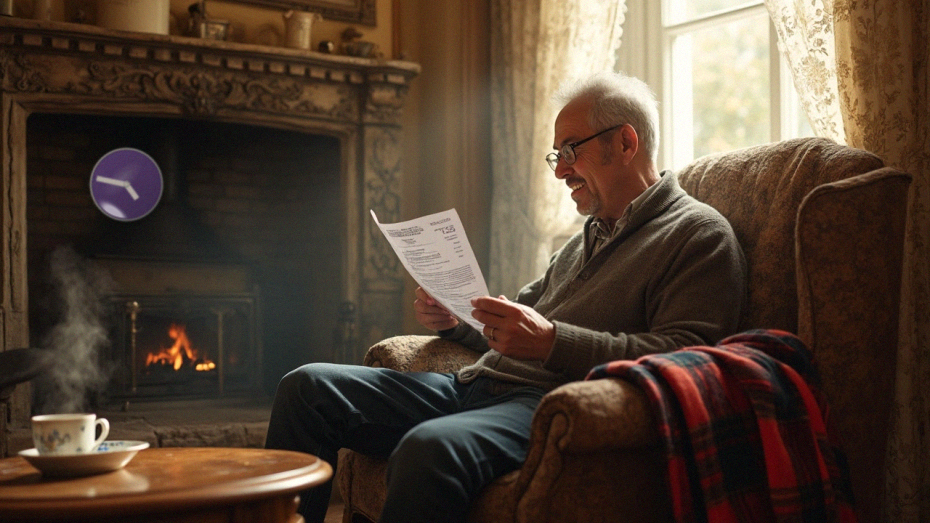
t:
4h47
